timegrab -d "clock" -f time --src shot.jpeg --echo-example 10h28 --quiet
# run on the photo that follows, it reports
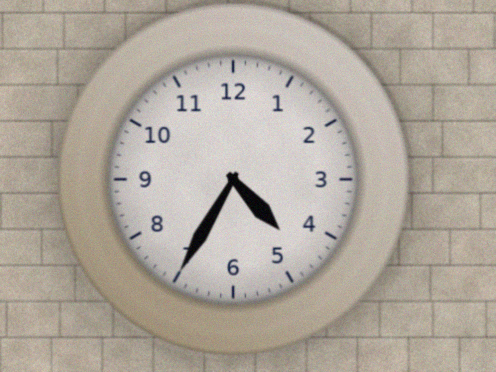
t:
4h35
